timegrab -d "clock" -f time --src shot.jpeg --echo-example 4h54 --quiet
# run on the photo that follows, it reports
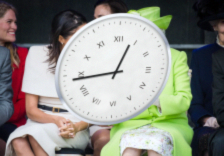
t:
12h44
